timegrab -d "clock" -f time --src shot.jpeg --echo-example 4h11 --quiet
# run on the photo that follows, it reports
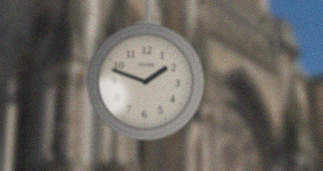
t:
1h48
